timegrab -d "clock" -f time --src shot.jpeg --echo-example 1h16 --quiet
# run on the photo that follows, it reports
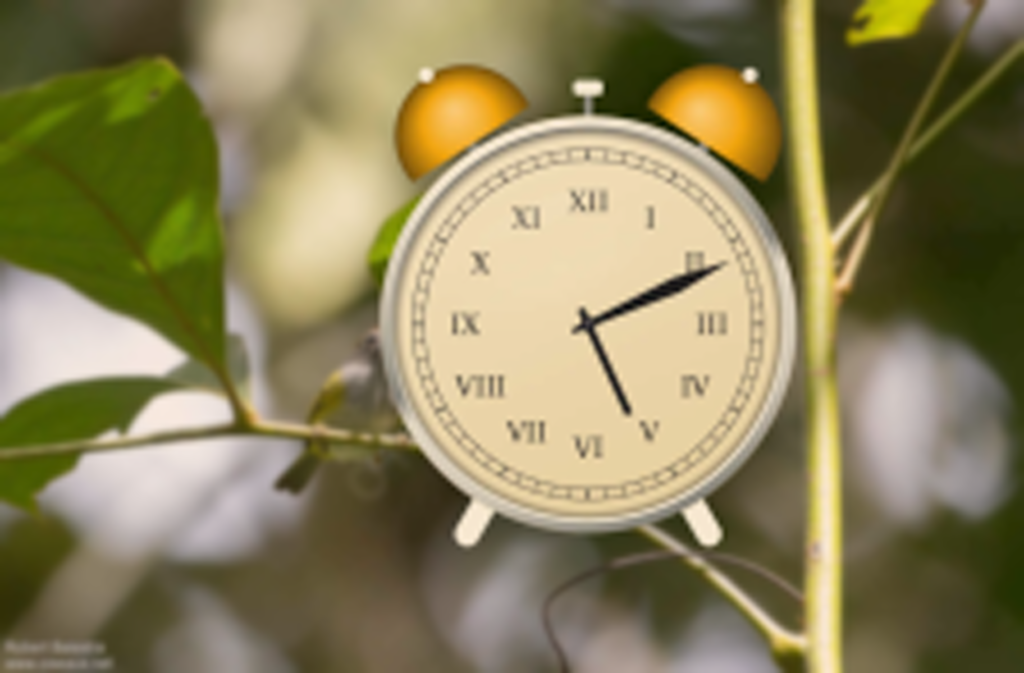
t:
5h11
